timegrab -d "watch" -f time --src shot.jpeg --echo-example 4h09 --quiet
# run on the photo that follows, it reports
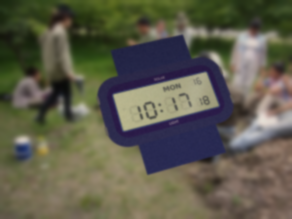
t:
10h17
